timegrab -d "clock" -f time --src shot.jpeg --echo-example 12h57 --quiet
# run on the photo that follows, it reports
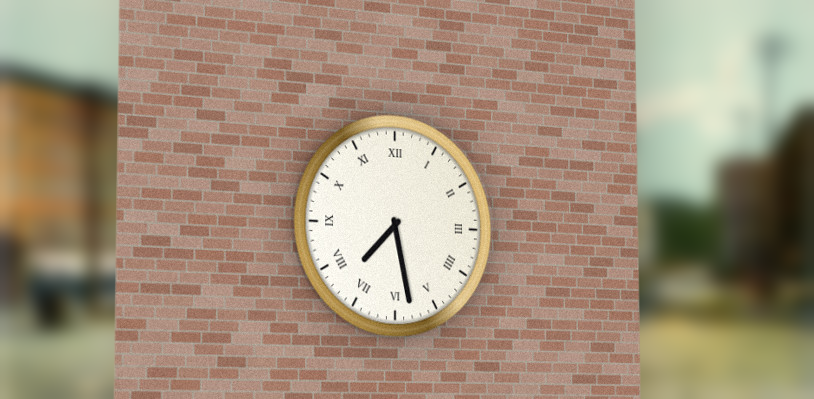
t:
7h28
